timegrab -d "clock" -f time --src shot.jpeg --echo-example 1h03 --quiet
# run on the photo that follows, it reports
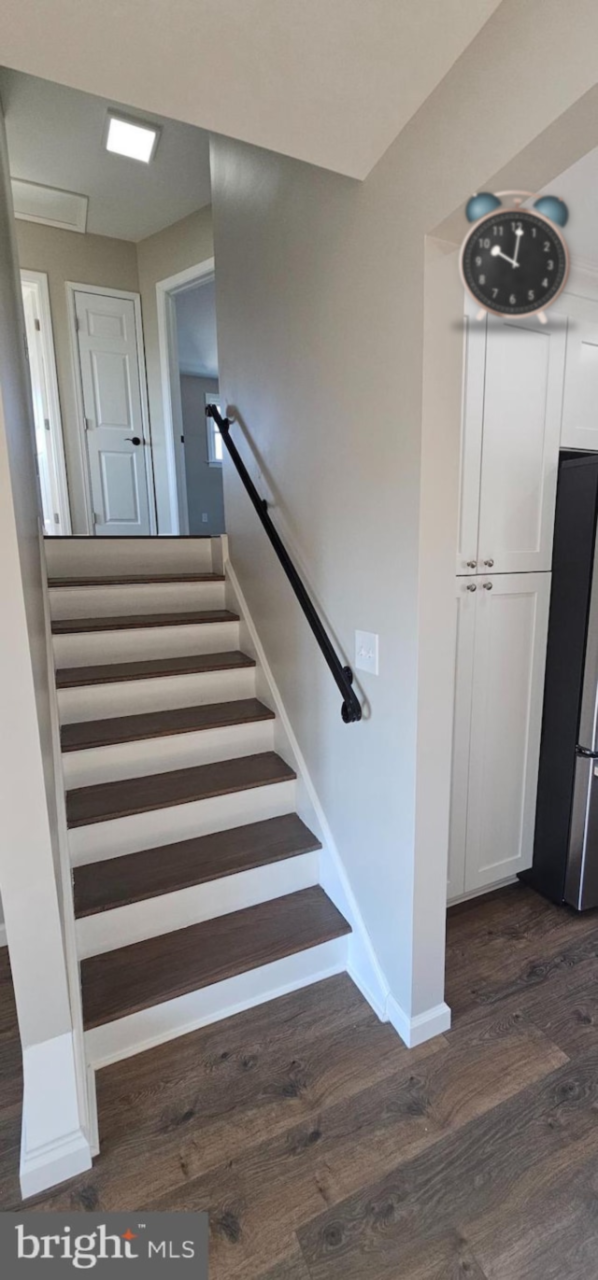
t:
10h01
